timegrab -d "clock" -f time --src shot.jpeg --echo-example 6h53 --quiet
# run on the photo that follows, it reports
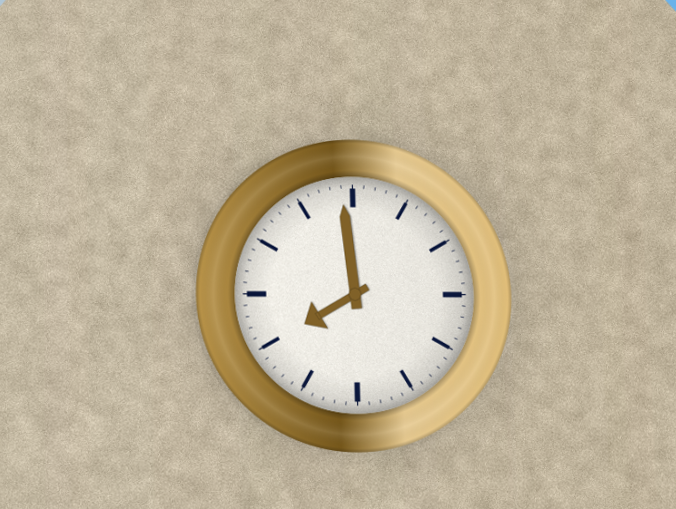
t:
7h59
